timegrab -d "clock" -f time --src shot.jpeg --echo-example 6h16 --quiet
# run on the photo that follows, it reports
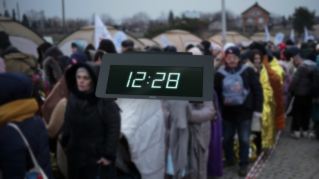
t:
12h28
